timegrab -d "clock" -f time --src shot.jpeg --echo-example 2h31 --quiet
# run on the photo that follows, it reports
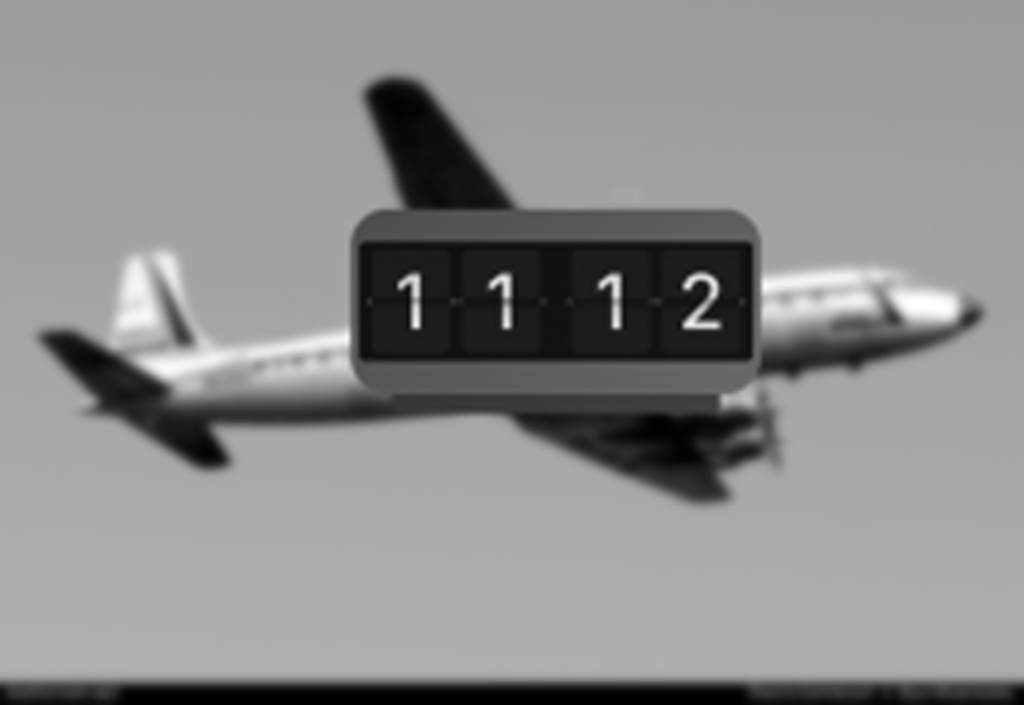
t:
11h12
